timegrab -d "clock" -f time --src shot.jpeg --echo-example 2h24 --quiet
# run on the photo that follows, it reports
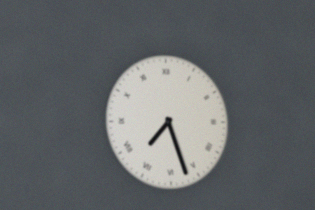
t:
7h27
